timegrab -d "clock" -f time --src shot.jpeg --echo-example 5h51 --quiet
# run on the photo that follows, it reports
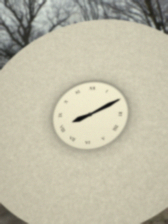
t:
8h10
